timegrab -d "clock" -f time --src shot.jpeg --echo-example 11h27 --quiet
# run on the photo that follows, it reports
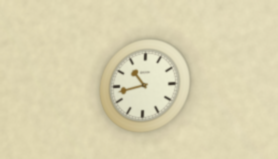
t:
10h43
